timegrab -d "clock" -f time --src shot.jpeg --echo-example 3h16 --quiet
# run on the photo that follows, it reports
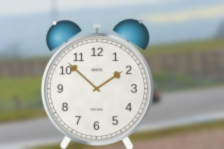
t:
1h52
